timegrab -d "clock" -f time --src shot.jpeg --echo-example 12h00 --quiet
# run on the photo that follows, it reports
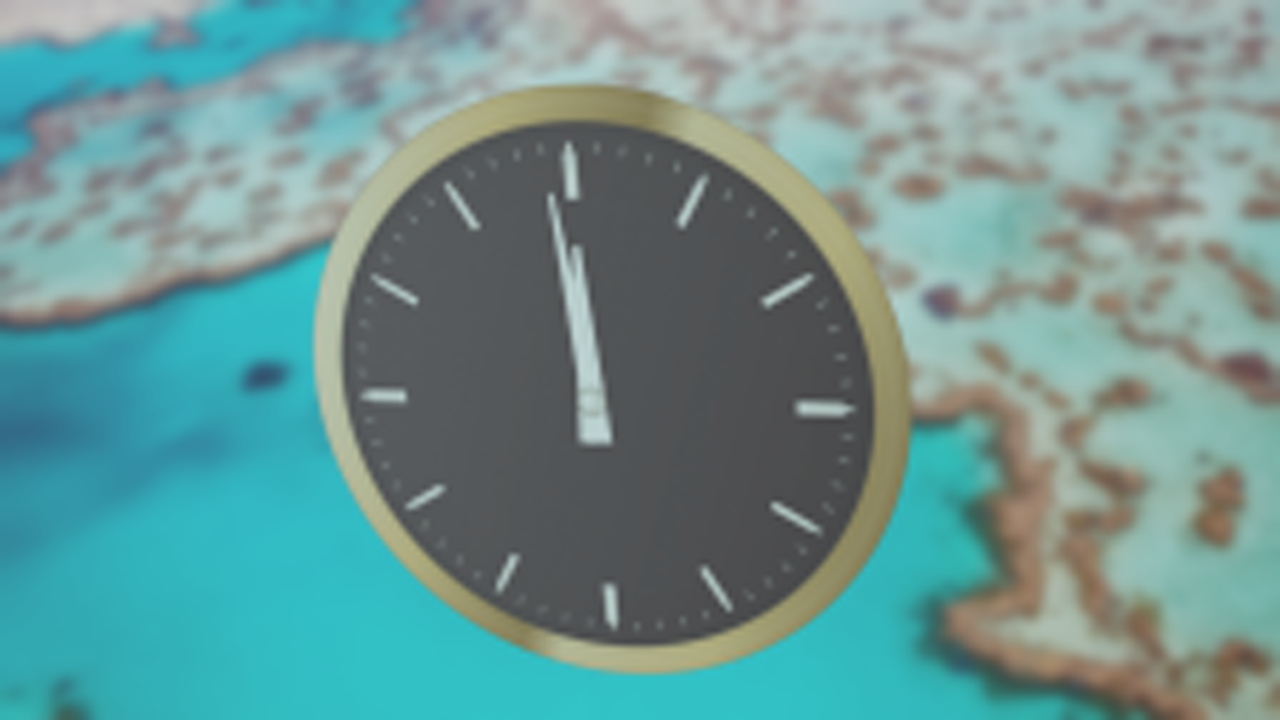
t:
11h59
